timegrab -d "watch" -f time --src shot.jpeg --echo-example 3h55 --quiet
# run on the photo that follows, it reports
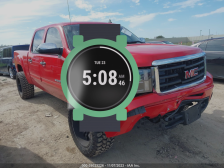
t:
5h08
